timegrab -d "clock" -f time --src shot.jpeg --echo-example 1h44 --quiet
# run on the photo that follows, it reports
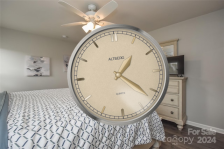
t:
1h22
